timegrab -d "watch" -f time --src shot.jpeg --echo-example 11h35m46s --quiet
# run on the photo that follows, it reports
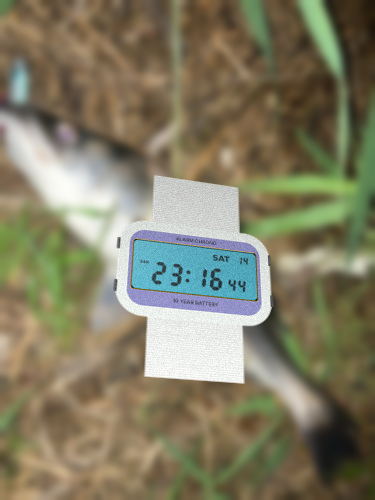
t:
23h16m44s
